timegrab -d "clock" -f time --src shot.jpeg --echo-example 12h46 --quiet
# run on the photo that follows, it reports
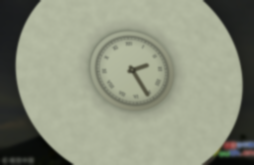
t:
2h26
